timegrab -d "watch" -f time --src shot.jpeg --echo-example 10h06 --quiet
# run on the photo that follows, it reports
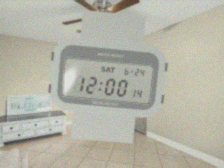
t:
12h00
